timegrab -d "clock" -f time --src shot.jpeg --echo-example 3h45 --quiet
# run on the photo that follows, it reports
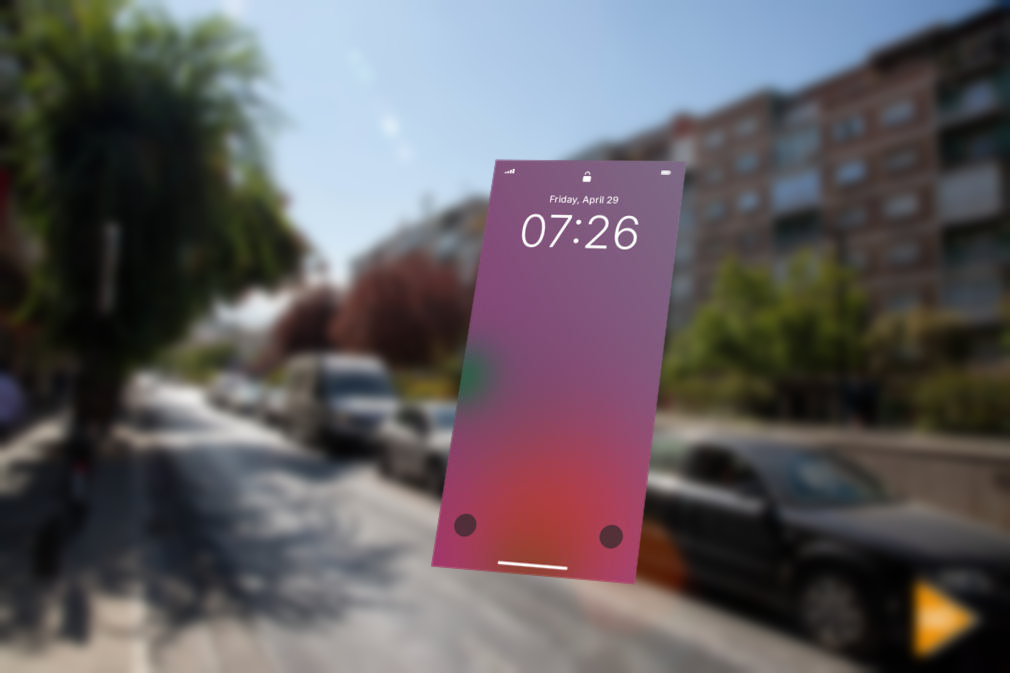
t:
7h26
